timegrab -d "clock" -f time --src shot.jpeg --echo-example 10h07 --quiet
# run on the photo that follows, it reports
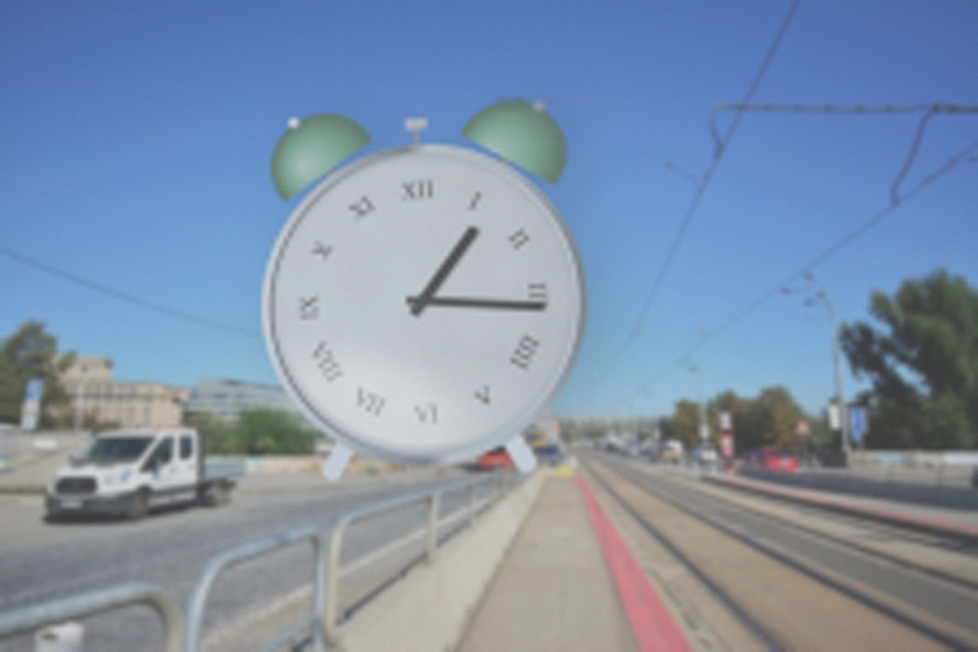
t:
1h16
